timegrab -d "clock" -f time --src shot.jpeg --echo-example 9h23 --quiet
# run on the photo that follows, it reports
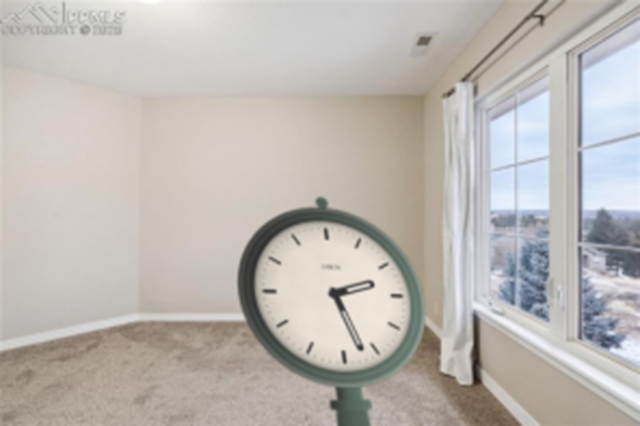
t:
2h27
